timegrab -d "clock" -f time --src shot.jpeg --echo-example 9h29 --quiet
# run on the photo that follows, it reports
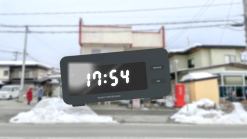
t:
17h54
